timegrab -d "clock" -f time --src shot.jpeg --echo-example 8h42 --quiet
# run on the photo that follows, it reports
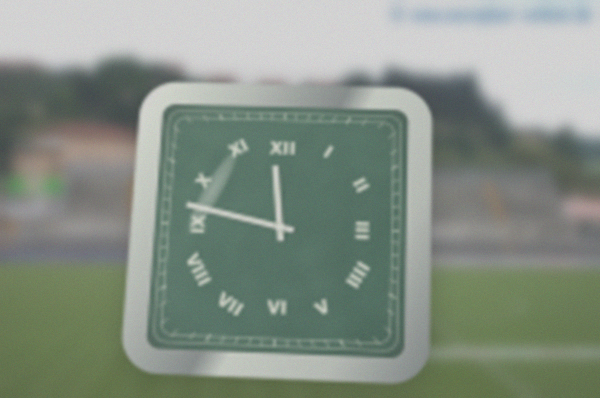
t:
11h47
